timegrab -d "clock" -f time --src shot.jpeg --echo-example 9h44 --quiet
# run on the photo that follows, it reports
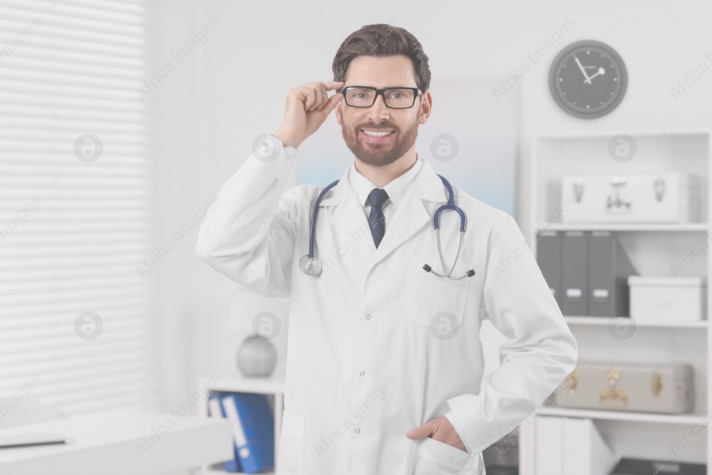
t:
1h55
